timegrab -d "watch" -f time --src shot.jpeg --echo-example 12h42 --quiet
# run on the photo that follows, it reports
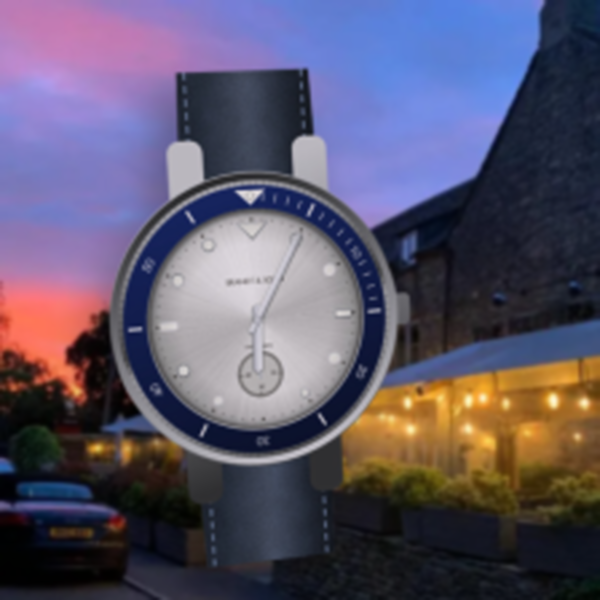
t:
6h05
